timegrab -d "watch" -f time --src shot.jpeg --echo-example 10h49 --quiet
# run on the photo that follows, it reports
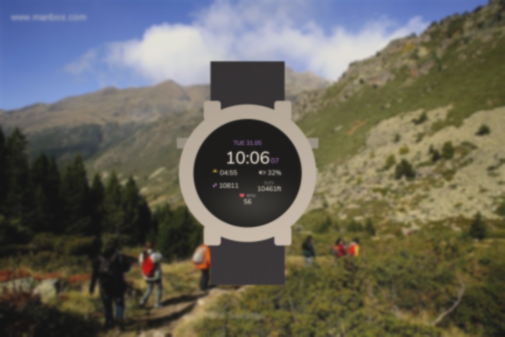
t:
10h06
